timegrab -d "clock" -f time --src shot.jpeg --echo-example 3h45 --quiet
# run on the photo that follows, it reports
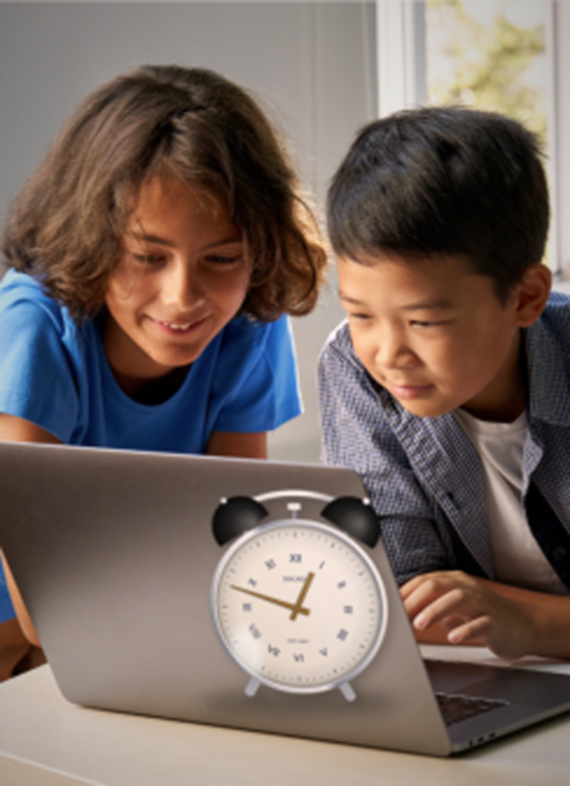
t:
12h48
